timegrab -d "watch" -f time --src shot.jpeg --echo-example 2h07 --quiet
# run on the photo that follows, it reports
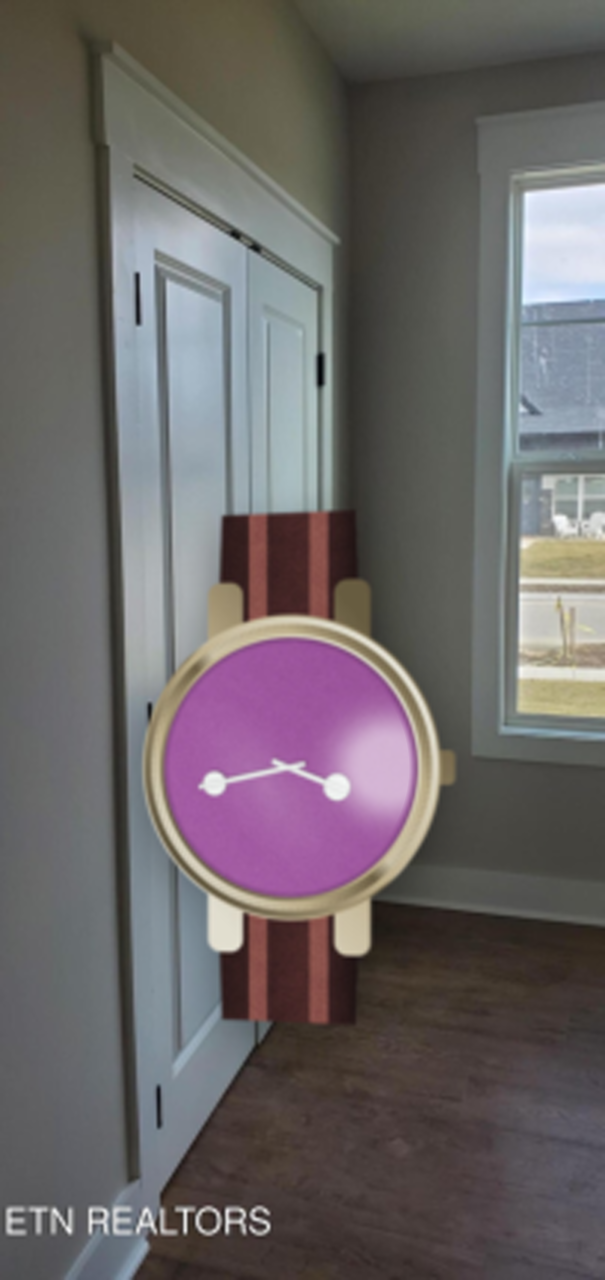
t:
3h43
